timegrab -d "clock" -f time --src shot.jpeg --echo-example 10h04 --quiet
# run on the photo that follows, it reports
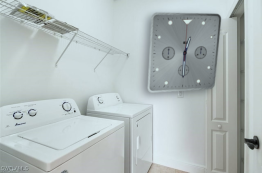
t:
12h30
